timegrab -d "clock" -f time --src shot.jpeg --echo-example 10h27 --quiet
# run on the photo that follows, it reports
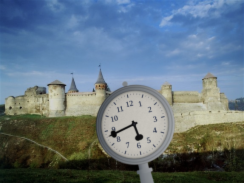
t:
5h43
